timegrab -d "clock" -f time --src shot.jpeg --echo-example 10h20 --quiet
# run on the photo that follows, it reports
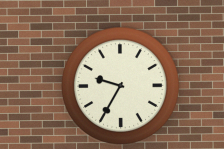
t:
9h35
